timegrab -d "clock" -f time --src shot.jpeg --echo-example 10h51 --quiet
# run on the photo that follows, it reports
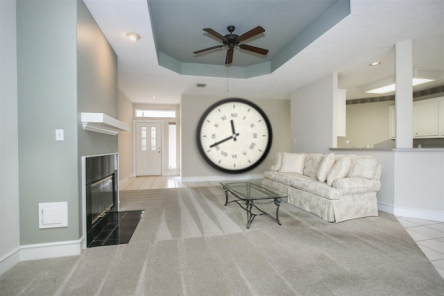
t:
11h41
